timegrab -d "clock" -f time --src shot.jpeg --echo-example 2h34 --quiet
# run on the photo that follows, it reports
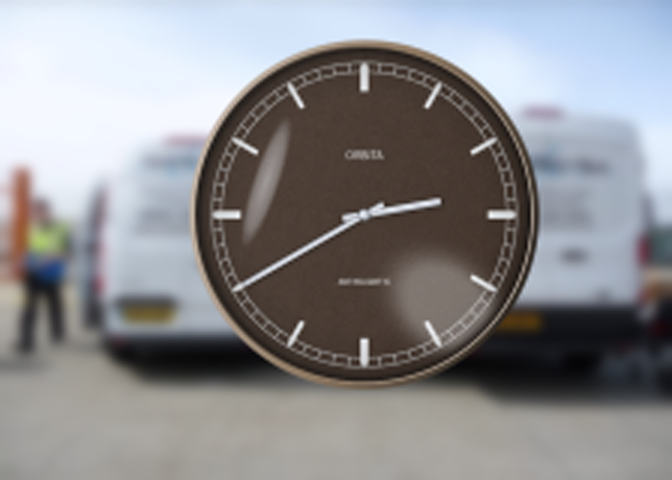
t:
2h40
